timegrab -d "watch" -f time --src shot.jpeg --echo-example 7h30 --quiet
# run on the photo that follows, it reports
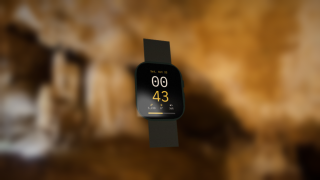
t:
0h43
